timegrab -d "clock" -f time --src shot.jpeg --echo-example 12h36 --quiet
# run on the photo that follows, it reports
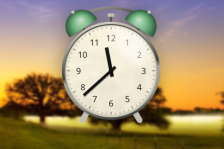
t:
11h38
